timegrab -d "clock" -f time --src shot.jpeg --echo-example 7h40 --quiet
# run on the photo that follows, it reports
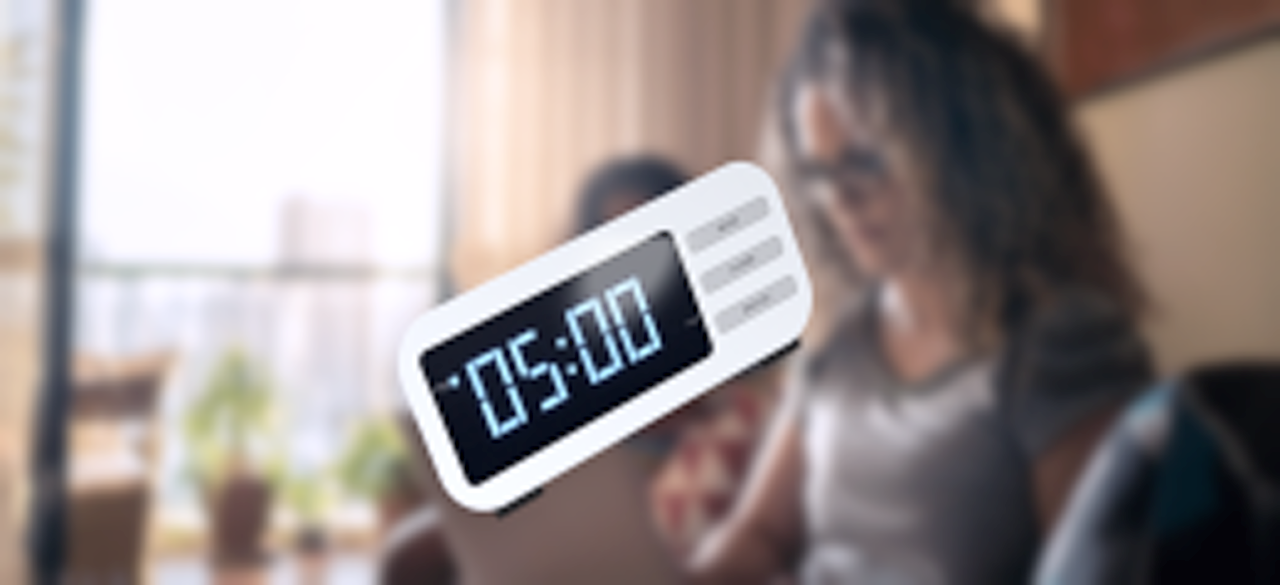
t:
5h00
